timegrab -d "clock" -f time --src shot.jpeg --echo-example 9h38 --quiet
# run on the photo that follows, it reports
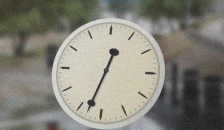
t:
12h33
